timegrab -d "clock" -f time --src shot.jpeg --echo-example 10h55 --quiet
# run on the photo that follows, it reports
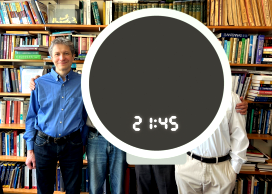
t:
21h45
